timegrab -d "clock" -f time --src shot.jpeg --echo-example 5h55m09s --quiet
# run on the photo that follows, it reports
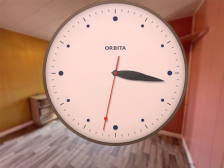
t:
3h16m32s
